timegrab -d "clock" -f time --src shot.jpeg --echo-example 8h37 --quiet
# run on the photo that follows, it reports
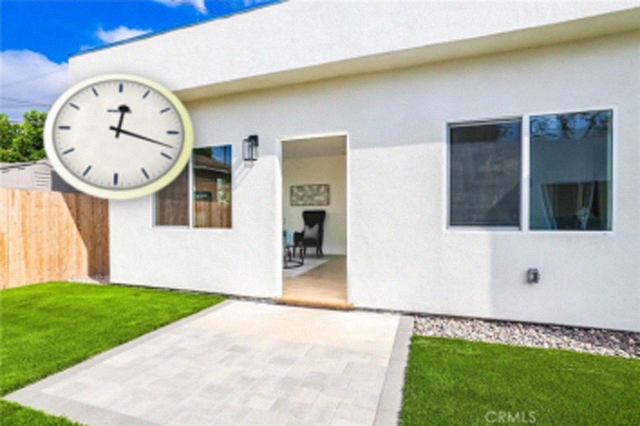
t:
12h18
